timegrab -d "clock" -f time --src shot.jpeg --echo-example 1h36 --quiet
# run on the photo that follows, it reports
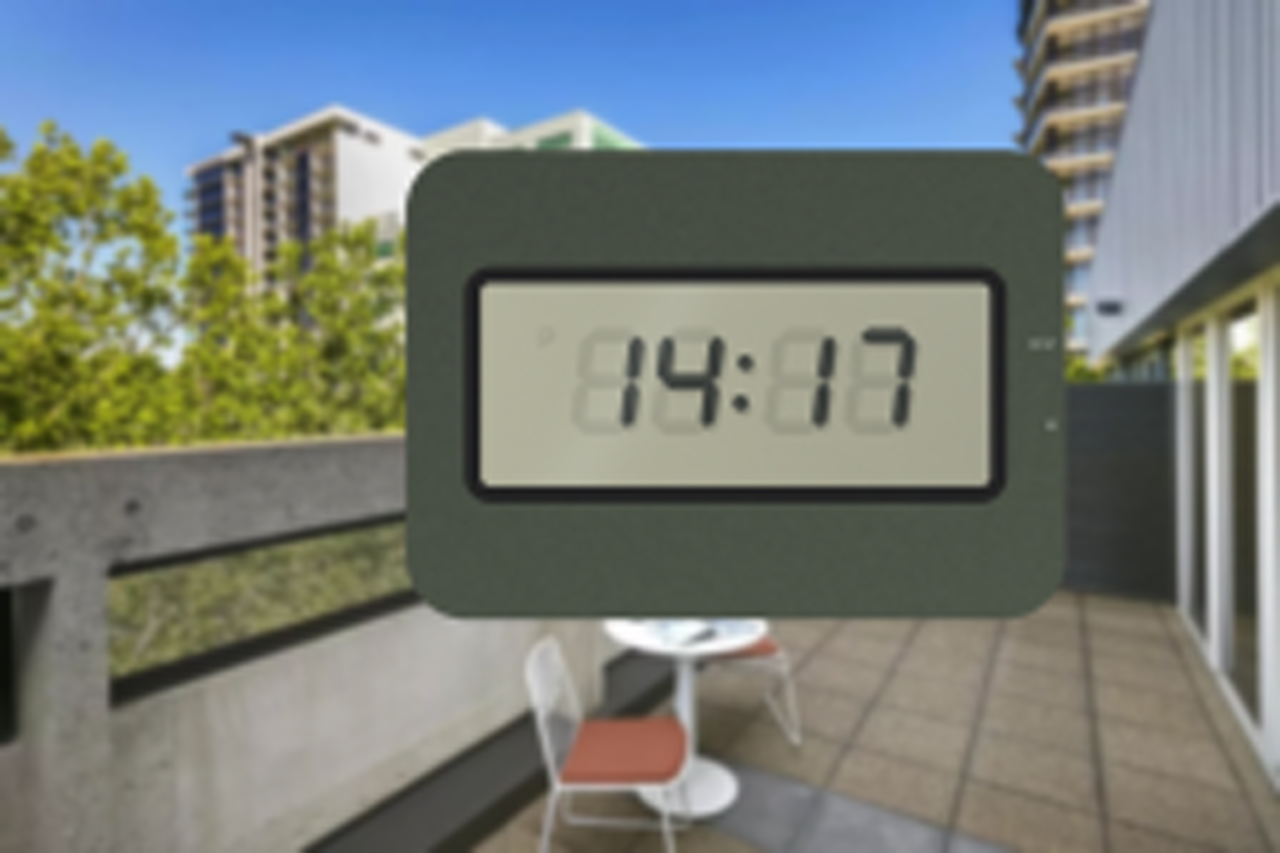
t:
14h17
